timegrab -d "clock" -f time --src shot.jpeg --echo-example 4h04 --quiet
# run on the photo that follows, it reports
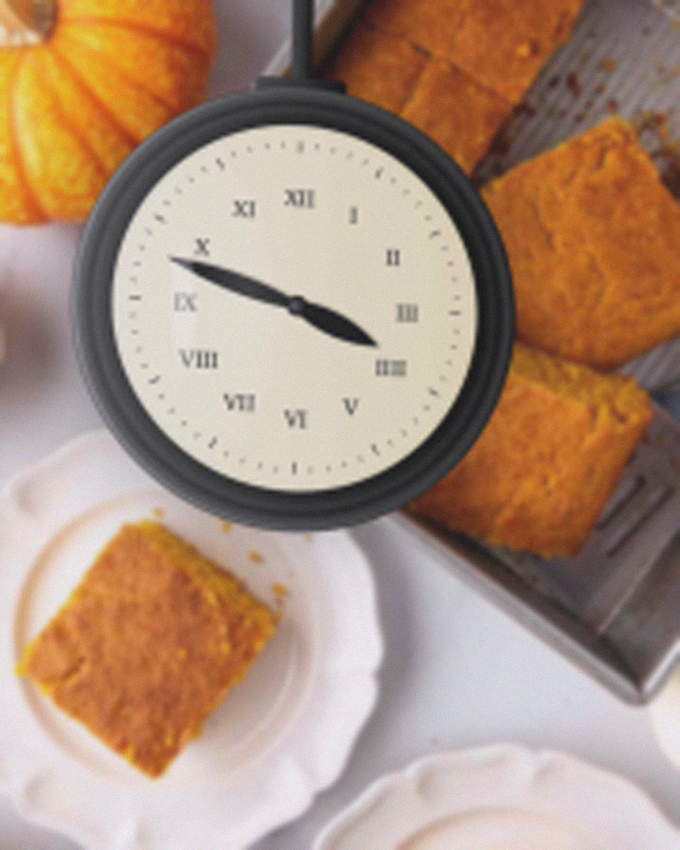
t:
3h48
